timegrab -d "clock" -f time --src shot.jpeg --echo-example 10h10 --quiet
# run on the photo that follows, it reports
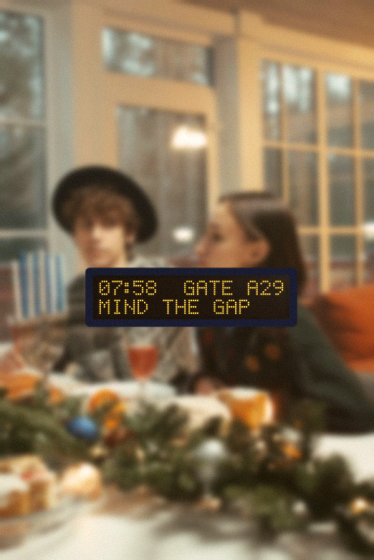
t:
7h58
